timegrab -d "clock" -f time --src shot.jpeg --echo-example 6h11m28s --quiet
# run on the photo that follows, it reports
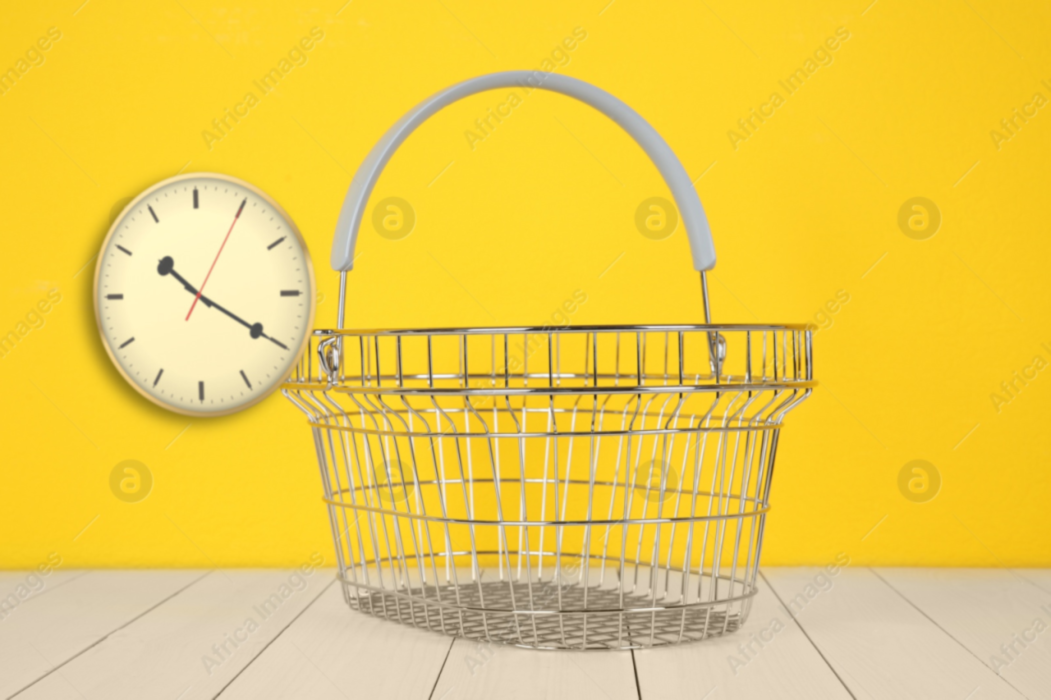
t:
10h20m05s
